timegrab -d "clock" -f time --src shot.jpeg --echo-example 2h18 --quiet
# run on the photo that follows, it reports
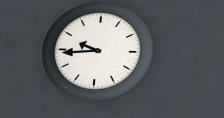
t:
9h44
